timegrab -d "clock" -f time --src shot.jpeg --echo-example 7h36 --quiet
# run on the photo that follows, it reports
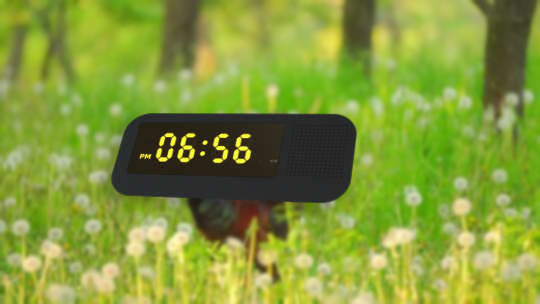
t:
6h56
